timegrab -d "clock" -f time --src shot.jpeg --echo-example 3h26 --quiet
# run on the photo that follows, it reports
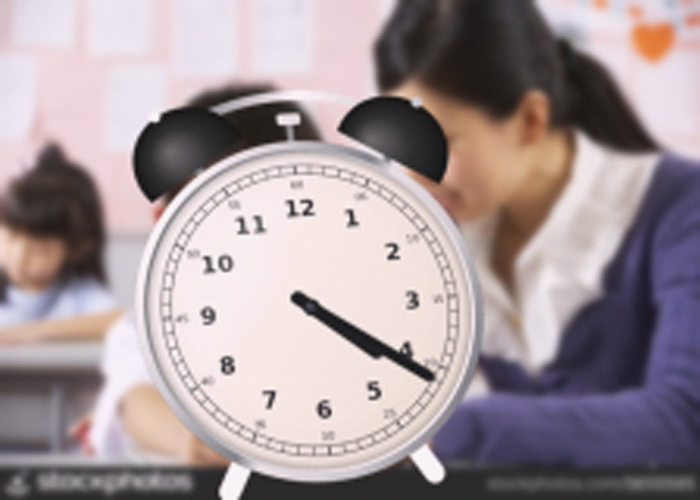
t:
4h21
